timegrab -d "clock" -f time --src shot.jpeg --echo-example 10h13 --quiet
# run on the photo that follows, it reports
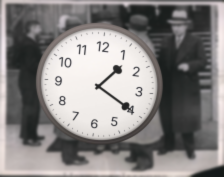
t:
1h20
